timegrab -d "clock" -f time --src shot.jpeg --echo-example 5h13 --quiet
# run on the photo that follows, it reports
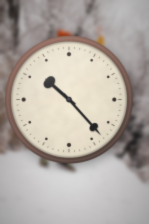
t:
10h23
